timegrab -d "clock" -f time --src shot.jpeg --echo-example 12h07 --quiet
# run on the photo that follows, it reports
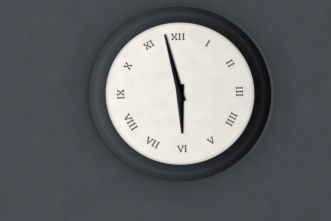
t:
5h58
